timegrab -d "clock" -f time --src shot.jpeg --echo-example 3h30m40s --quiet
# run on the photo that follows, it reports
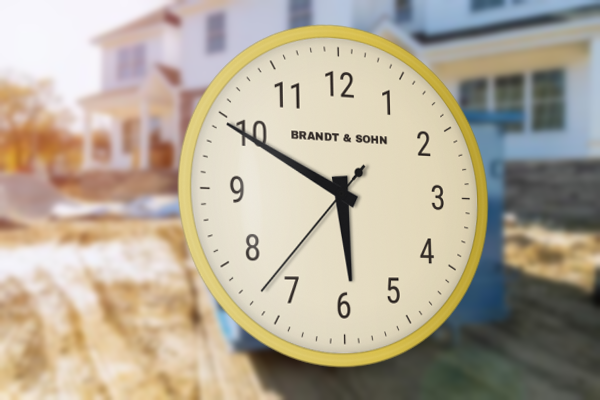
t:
5h49m37s
